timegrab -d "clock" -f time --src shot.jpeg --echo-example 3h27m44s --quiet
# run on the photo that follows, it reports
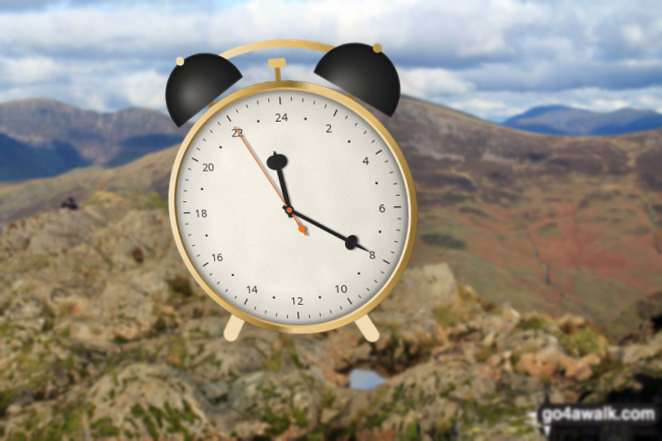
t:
23h19m55s
